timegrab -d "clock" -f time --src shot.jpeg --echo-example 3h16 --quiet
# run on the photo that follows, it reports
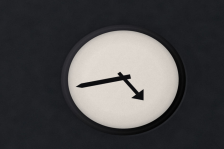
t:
4h43
